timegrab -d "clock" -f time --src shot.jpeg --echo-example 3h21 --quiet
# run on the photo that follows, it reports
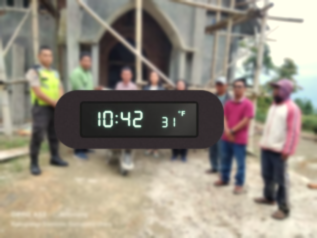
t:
10h42
